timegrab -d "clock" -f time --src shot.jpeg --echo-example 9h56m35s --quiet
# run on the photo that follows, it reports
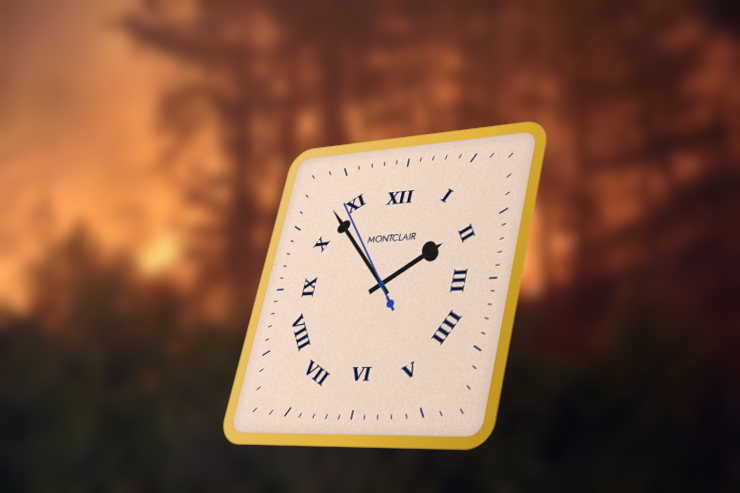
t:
1h52m54s
